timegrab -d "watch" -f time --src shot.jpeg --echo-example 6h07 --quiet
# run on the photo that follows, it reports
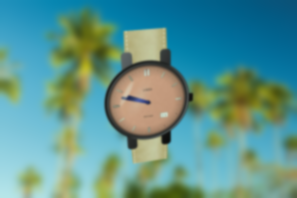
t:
9h48
